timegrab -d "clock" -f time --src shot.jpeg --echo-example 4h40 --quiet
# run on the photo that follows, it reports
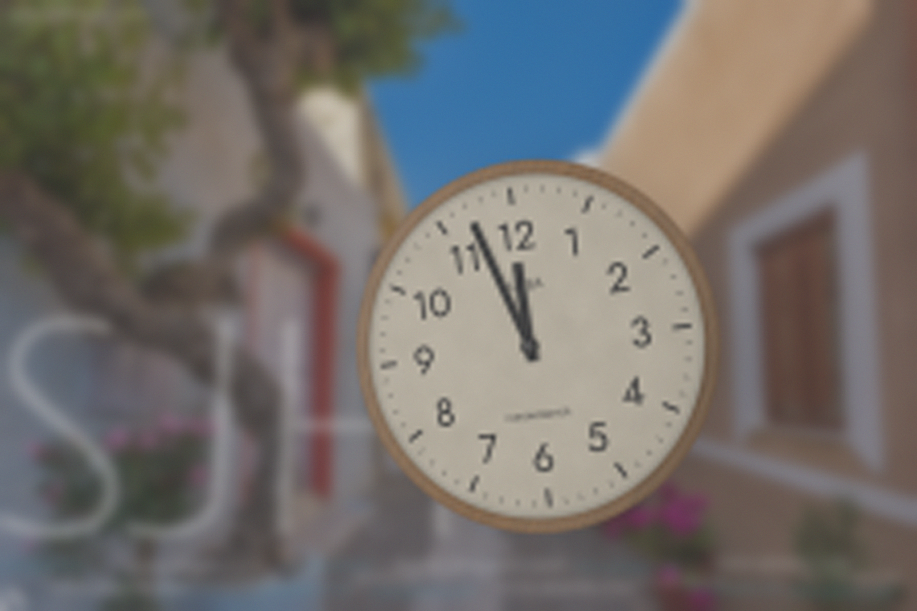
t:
11h57
